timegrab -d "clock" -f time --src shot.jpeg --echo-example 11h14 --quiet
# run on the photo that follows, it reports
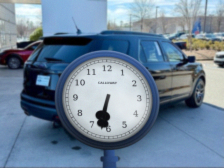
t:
6h32
